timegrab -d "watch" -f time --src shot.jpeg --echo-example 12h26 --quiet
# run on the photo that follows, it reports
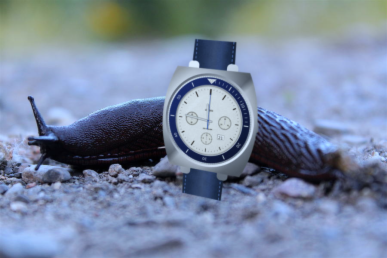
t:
11h46
